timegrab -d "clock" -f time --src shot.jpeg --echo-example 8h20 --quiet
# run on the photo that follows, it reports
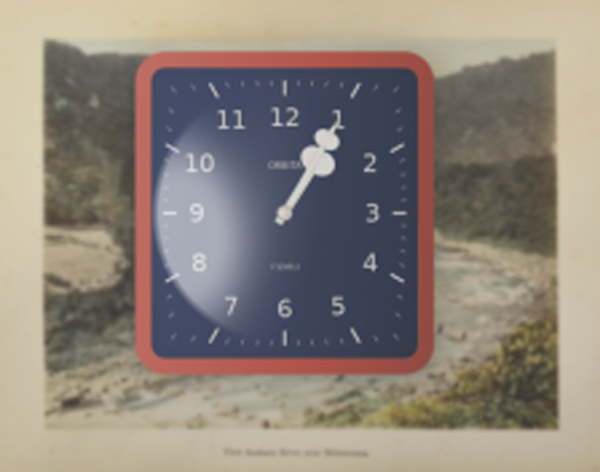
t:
1h05
